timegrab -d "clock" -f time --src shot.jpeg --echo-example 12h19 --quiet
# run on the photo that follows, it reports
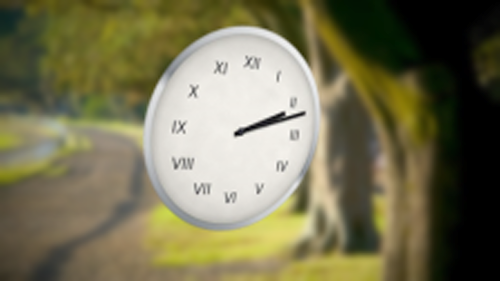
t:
2h12
